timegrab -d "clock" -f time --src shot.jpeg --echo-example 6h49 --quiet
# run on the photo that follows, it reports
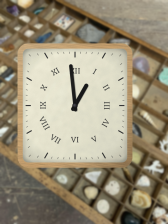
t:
12h59
